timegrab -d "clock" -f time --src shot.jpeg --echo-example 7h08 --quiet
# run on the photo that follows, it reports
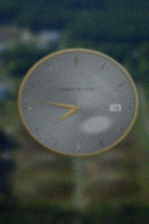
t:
7h47
